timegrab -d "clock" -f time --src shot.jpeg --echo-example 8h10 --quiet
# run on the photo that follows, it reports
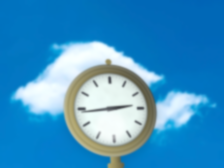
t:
2h44
